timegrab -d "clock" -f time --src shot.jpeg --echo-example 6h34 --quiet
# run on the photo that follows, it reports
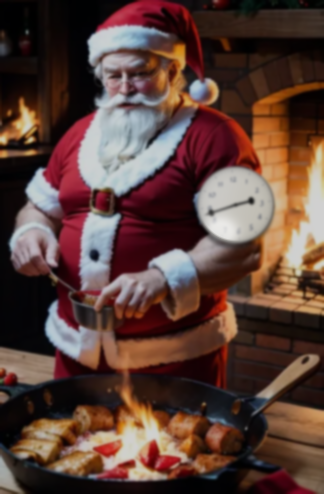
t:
2h43
